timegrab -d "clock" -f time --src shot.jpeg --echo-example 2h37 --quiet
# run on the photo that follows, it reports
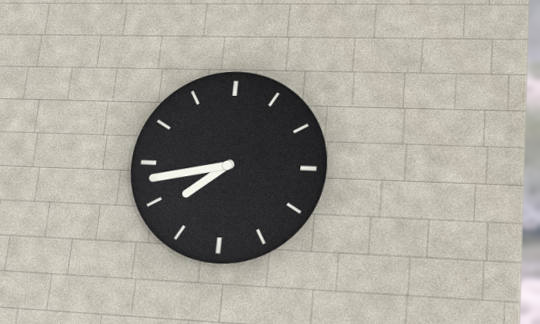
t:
7h43
